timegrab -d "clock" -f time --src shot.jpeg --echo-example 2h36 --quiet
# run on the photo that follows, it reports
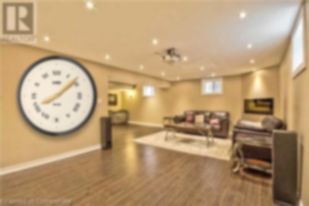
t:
8h08
